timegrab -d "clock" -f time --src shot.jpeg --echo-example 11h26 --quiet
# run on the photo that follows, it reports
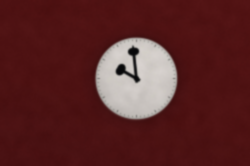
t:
9h59
